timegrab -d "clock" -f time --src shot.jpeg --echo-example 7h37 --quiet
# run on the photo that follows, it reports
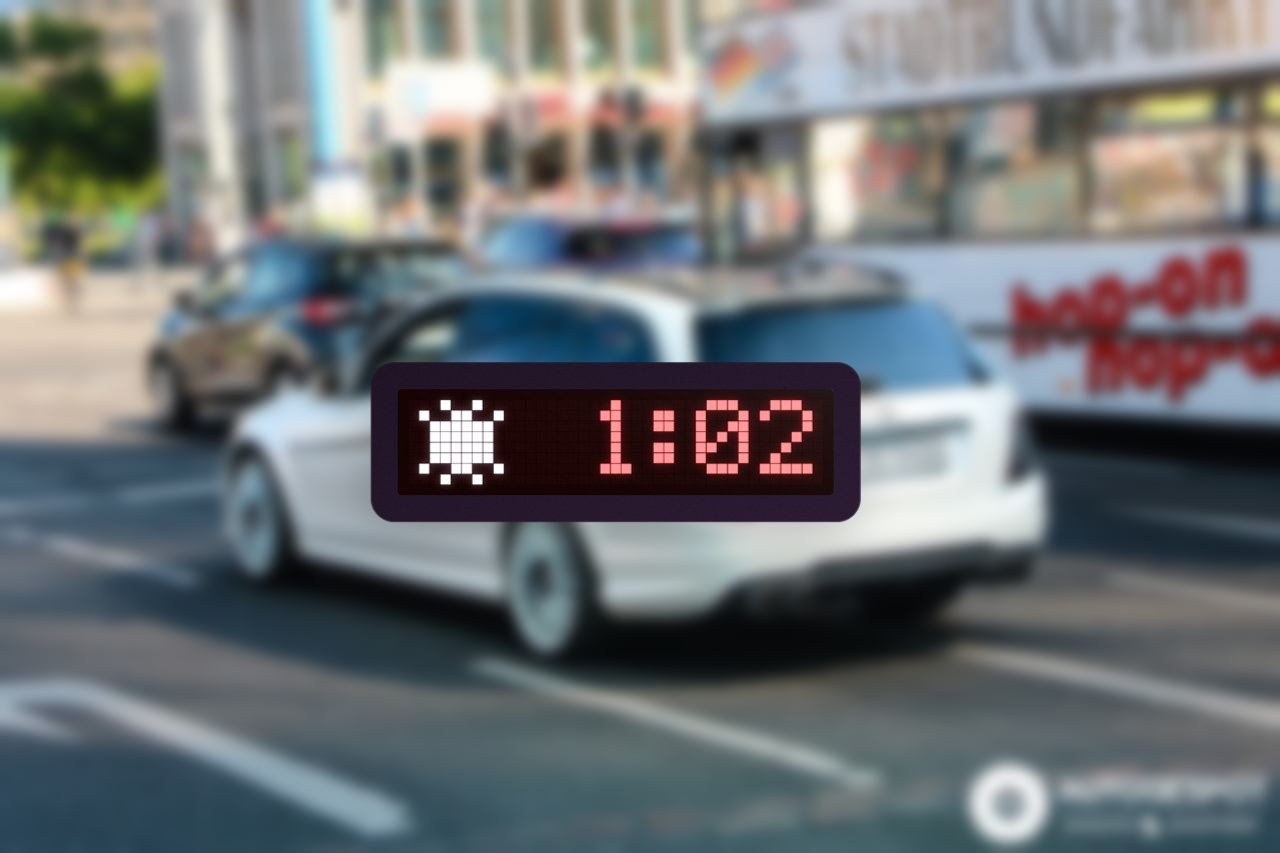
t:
1h02
